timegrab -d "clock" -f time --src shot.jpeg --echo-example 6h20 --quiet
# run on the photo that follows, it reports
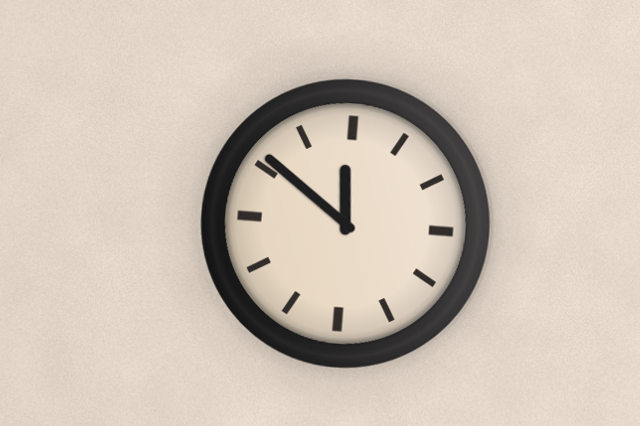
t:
11h51
